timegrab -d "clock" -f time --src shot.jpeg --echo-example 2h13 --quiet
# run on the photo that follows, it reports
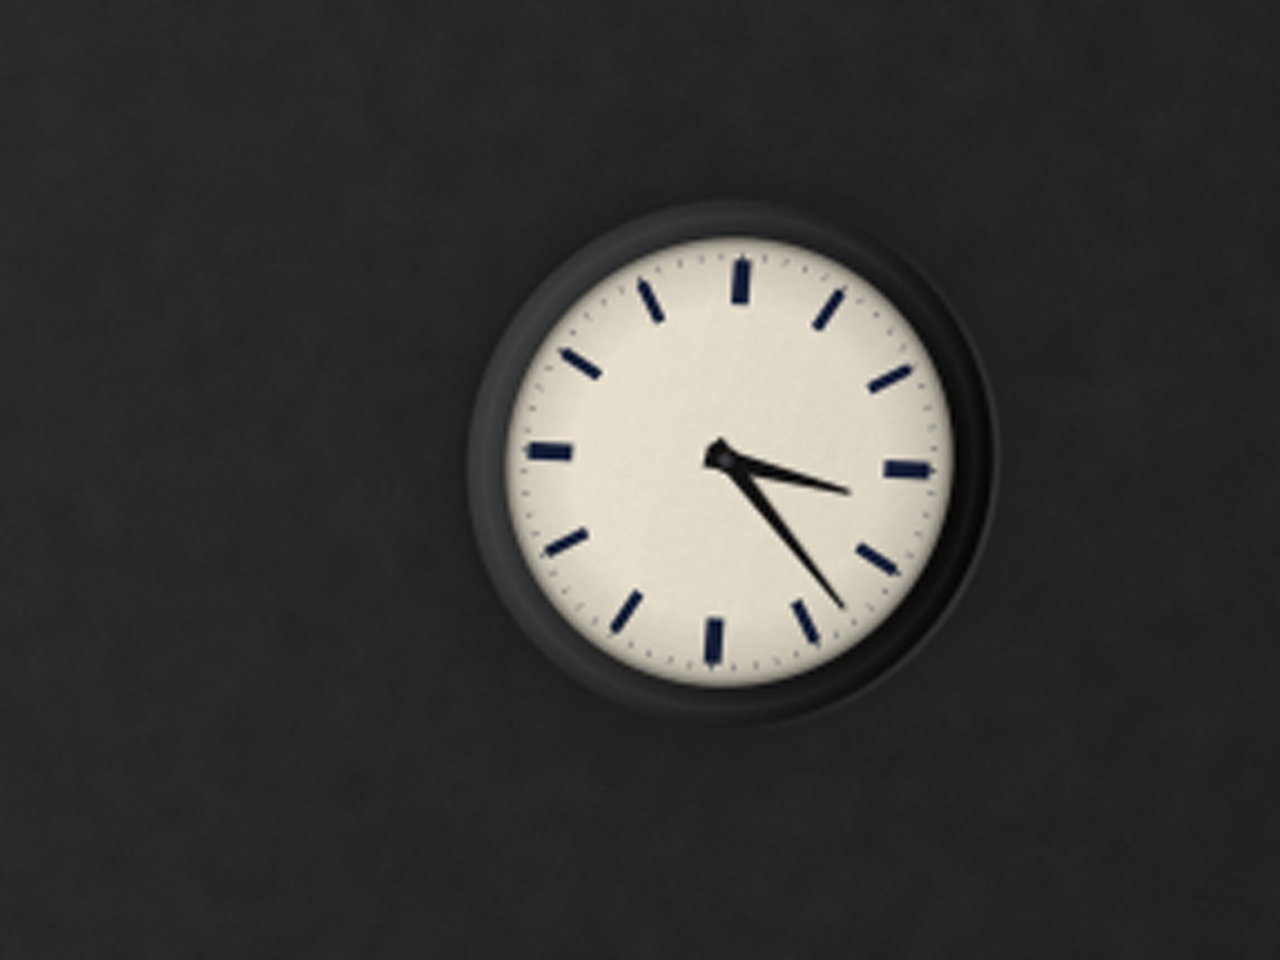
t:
3h23
